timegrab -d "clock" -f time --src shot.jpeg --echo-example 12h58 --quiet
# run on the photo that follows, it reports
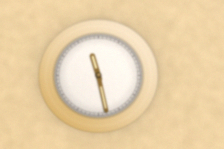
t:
11h28
